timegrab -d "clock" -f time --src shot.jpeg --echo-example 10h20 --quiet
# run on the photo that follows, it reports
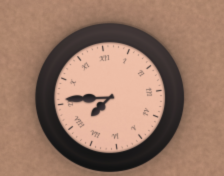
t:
7h46
